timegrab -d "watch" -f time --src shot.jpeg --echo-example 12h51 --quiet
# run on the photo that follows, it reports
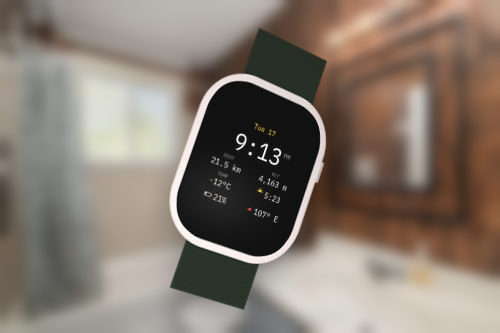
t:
9h13
